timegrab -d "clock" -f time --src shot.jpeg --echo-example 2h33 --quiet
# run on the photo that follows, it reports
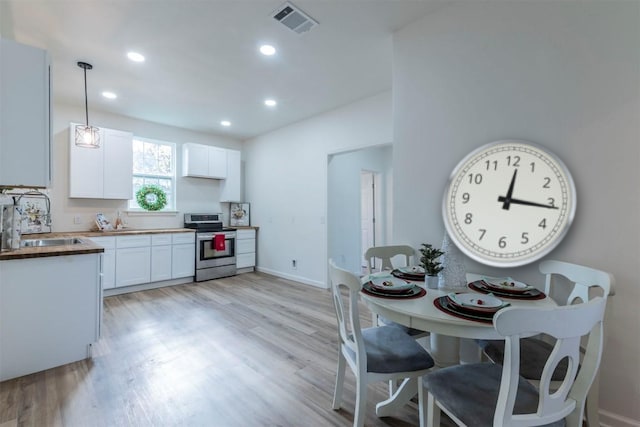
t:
12h16
